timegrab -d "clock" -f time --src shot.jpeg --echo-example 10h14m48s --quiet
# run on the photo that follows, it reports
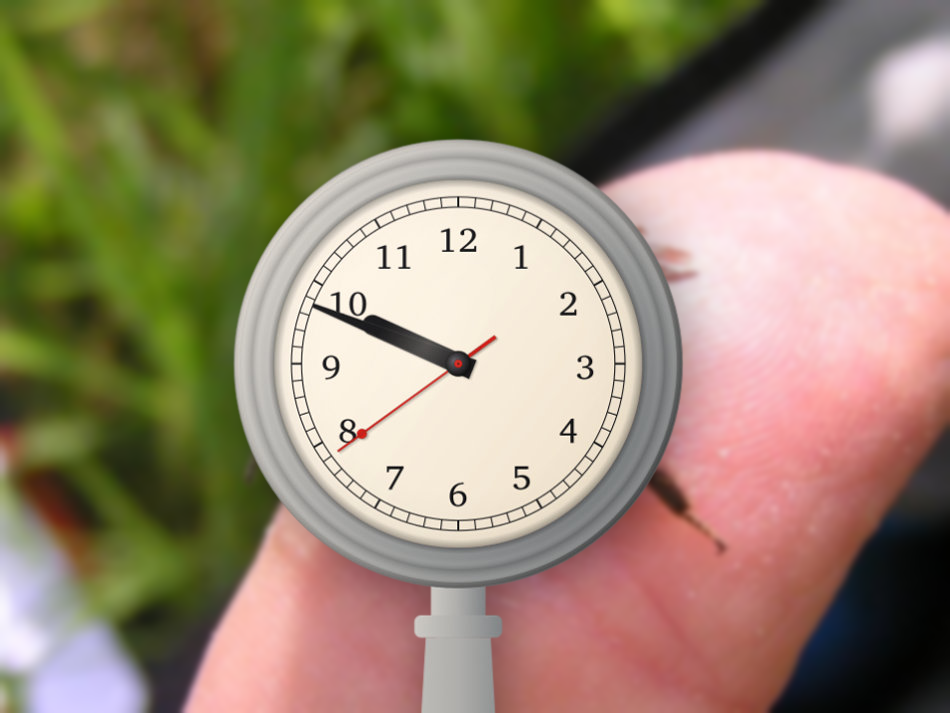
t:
9h48m39s
